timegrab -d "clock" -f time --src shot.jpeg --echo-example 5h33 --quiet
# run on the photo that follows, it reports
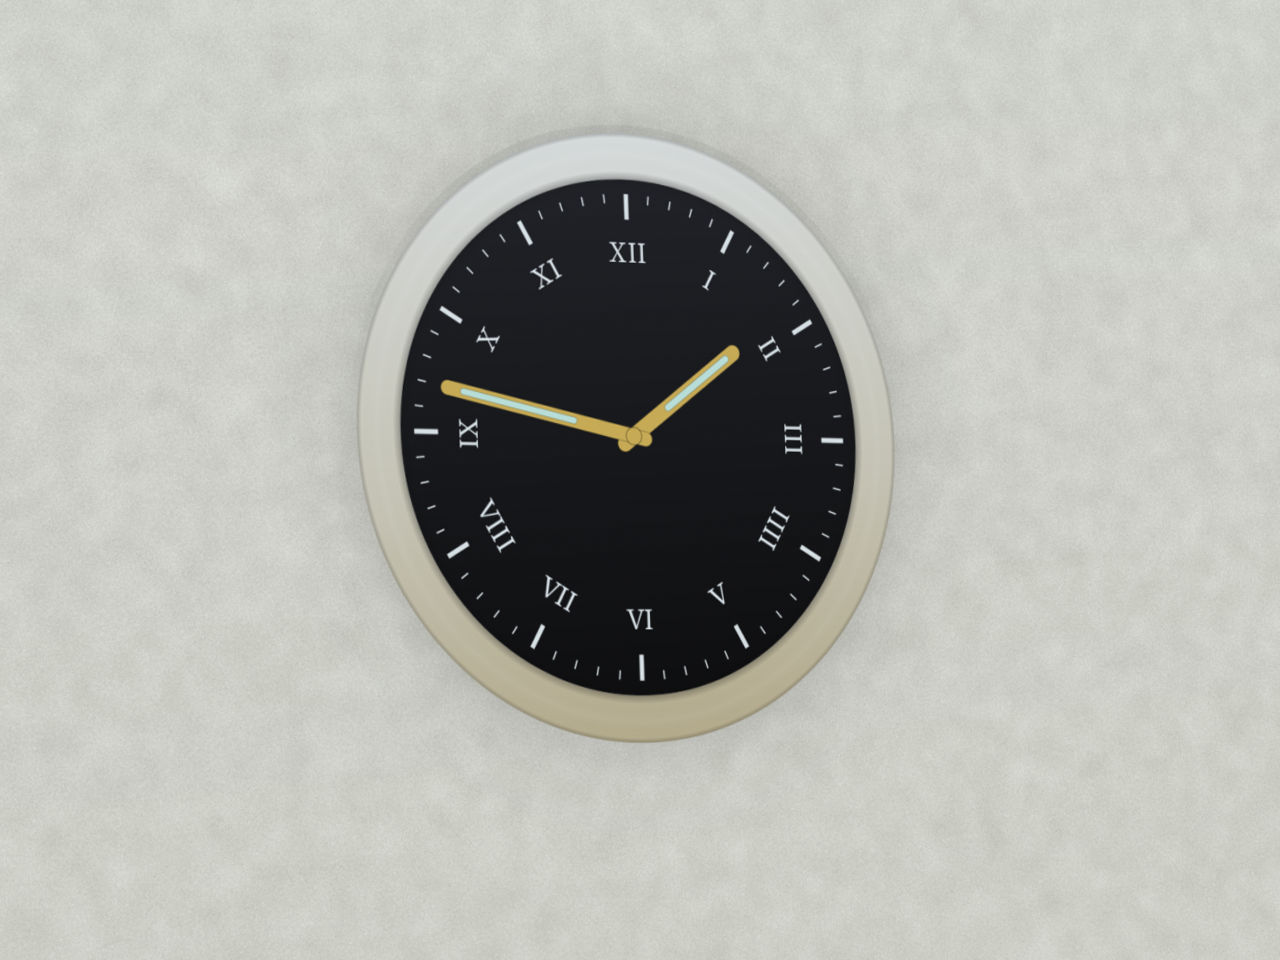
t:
1h47
